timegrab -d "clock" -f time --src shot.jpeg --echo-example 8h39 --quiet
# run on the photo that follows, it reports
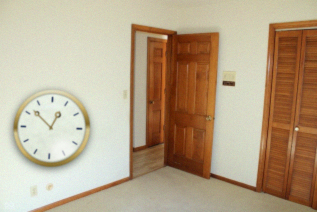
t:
12h52
